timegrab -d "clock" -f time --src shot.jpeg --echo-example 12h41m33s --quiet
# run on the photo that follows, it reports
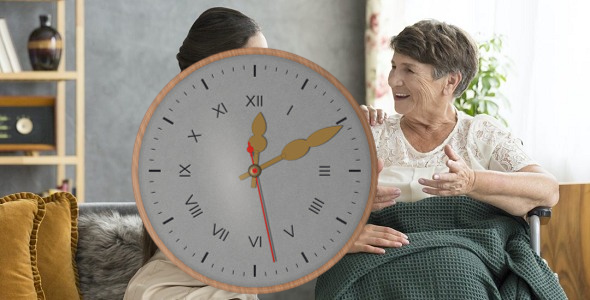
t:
12h10m28s
